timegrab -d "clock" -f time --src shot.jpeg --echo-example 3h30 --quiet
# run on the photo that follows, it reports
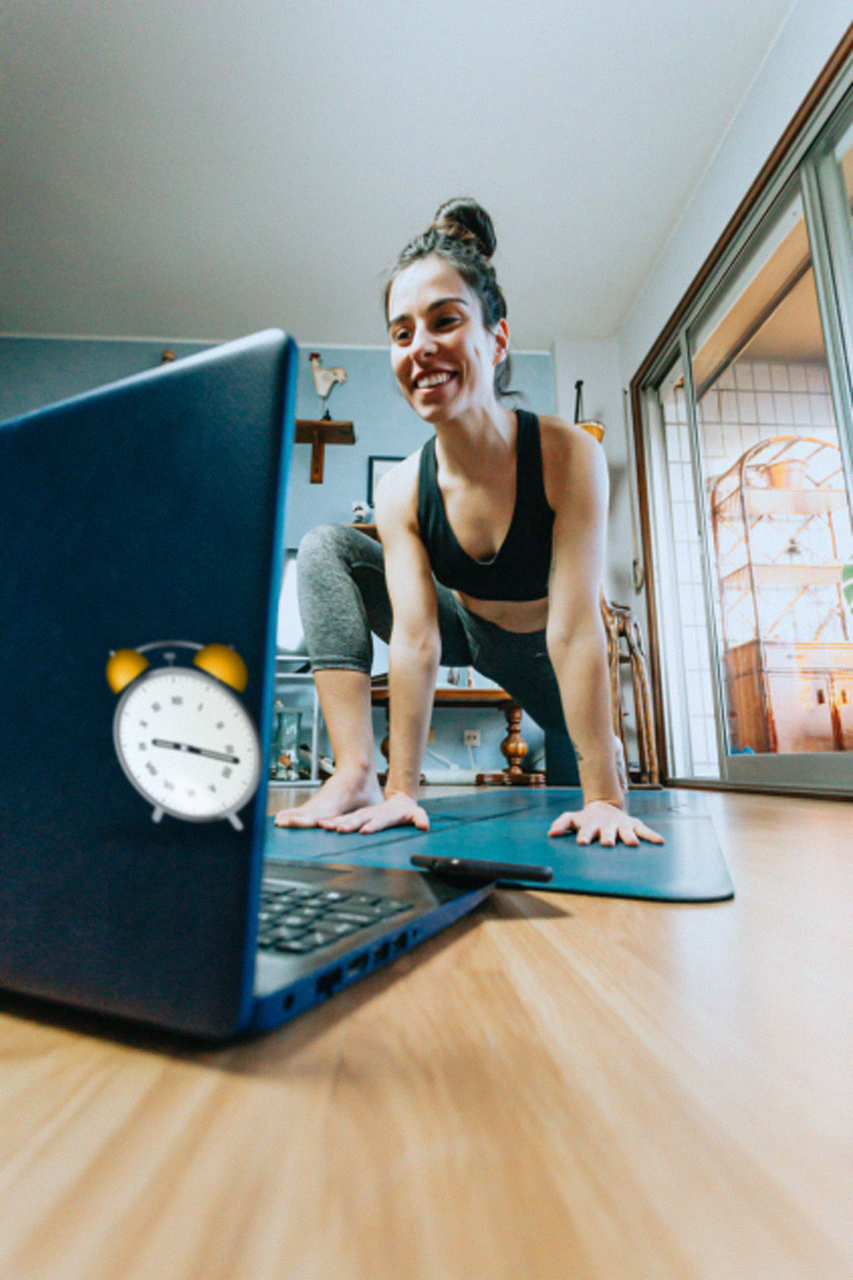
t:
9h17
